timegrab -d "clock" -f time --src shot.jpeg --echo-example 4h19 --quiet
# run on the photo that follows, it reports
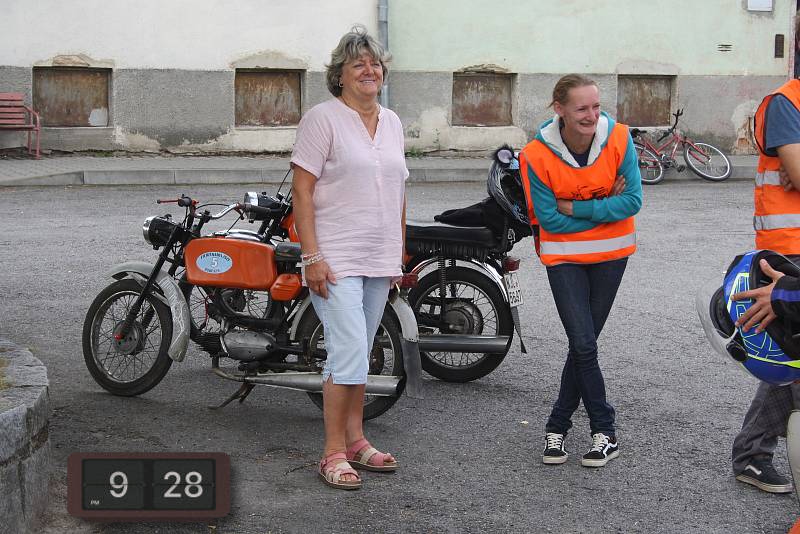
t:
9h28
